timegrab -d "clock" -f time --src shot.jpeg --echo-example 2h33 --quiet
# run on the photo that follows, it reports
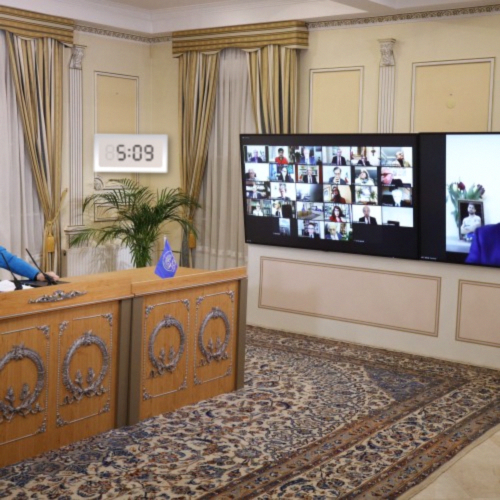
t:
5h09
